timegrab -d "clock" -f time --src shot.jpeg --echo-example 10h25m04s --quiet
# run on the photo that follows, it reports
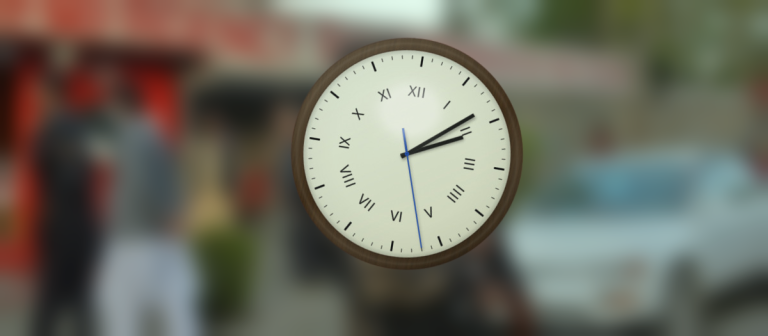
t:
2h08m27s
